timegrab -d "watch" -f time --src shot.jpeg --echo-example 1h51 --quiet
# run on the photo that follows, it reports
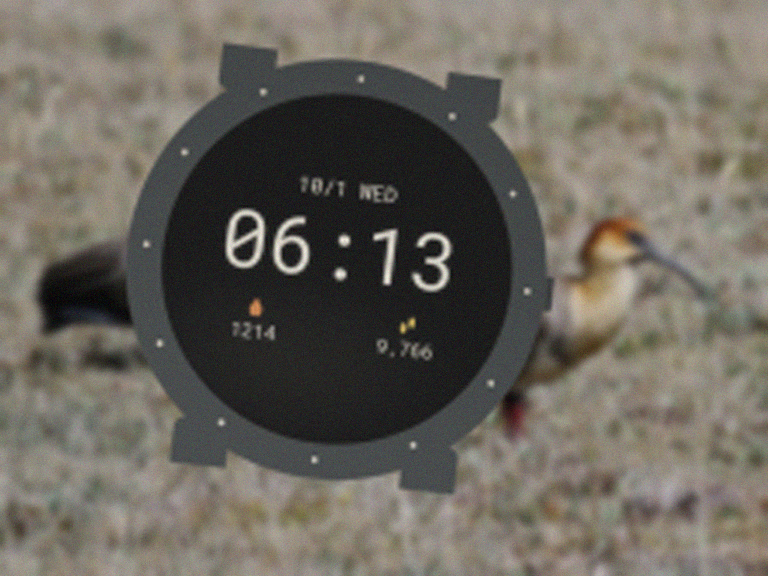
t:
6h13
